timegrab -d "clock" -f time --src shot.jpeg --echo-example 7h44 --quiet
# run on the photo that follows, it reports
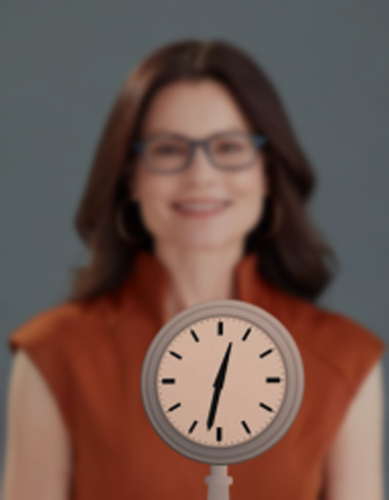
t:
12h32
